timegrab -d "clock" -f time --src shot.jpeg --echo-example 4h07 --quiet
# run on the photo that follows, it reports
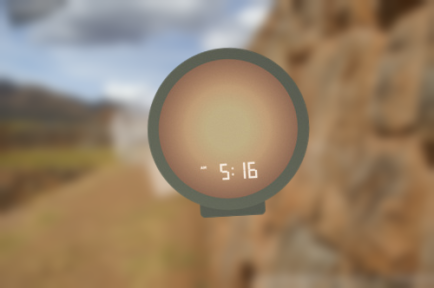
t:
5h16
